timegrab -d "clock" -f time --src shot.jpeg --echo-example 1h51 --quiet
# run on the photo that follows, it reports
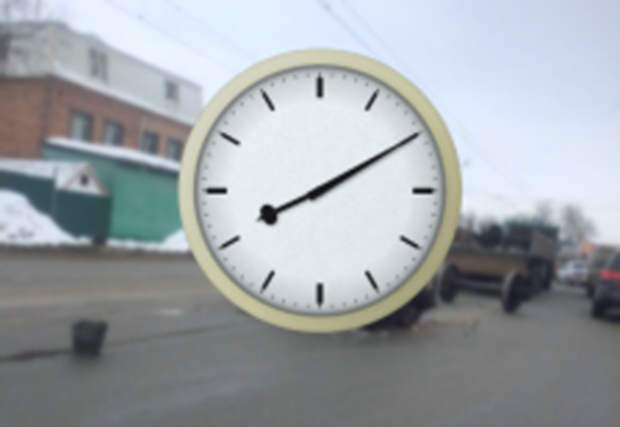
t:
8h10
